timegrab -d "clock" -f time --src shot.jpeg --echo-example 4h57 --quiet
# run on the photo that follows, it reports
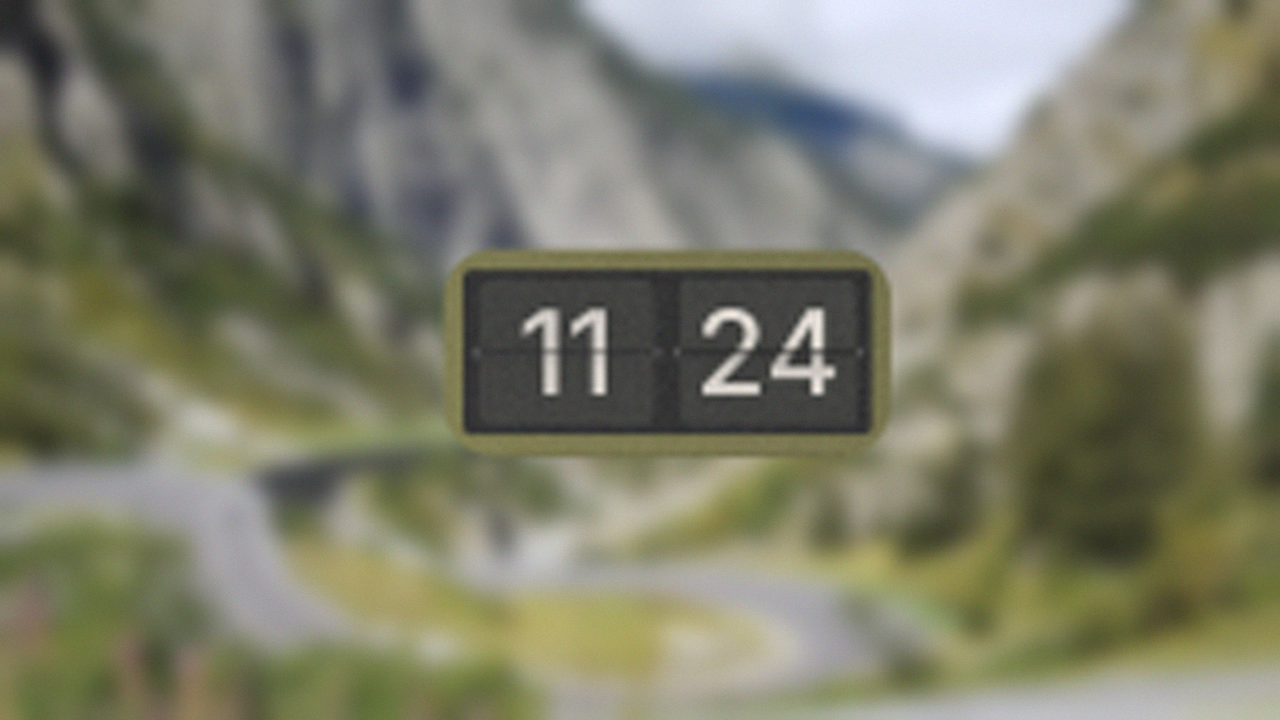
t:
11h24
